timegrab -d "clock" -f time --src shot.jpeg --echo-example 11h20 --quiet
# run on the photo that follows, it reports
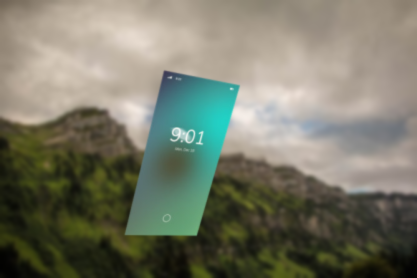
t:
9h01
